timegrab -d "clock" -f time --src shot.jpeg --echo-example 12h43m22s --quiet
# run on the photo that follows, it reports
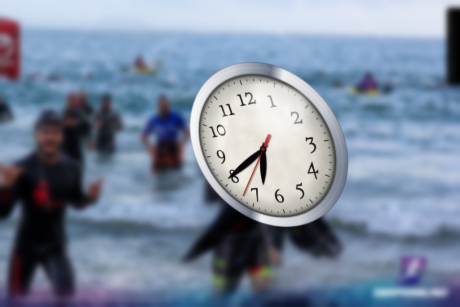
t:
6h40m37s
